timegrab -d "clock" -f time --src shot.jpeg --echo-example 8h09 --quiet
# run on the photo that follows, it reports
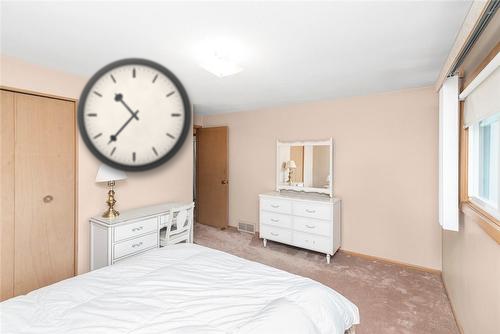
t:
10h37
